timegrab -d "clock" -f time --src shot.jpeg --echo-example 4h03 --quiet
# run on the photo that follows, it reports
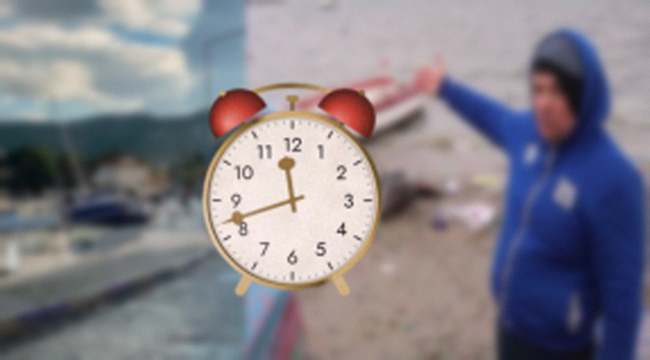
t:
11h42
